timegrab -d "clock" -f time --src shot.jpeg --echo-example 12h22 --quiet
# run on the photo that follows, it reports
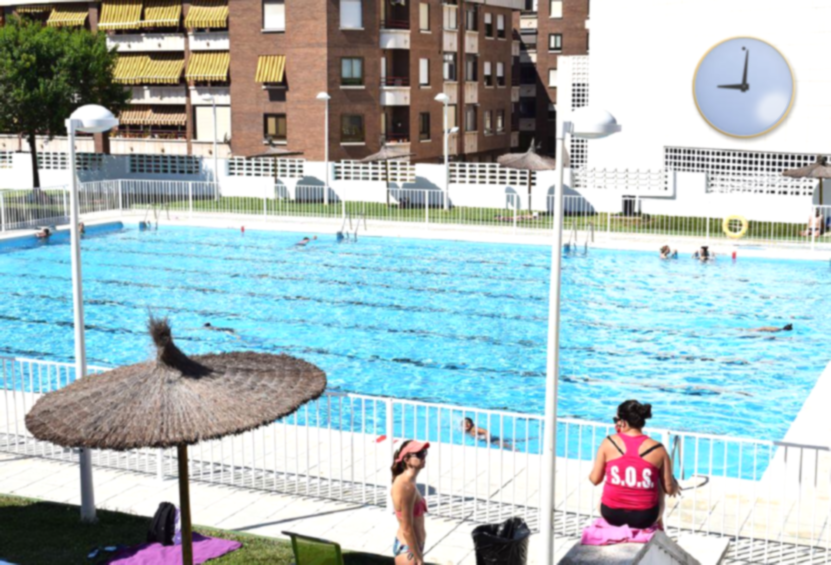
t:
9h01
